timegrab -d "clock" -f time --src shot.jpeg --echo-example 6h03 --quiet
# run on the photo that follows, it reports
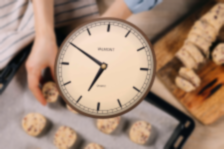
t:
6h50
